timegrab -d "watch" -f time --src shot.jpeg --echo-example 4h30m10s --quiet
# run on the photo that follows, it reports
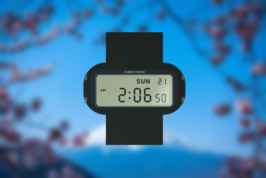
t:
2h06m50s
